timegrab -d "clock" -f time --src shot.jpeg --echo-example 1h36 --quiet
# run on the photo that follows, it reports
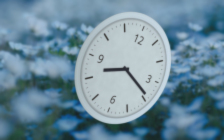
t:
8h19
